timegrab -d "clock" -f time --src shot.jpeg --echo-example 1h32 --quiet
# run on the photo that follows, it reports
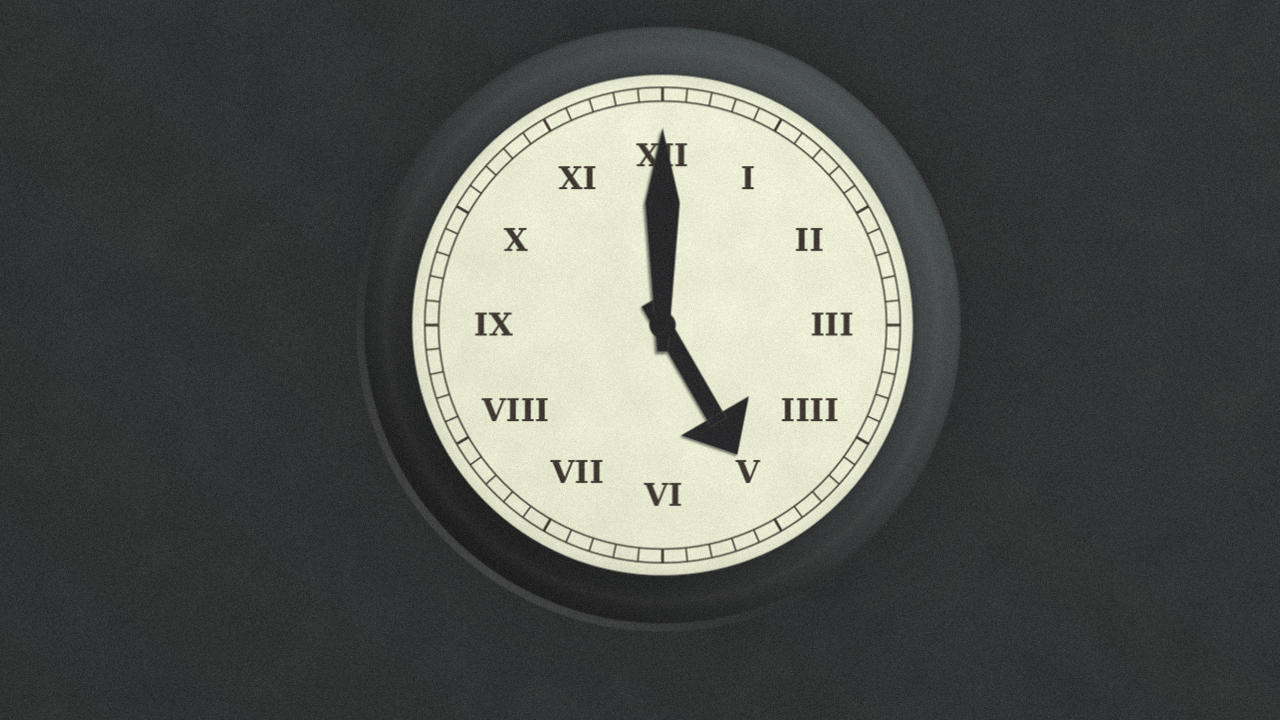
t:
5h00
